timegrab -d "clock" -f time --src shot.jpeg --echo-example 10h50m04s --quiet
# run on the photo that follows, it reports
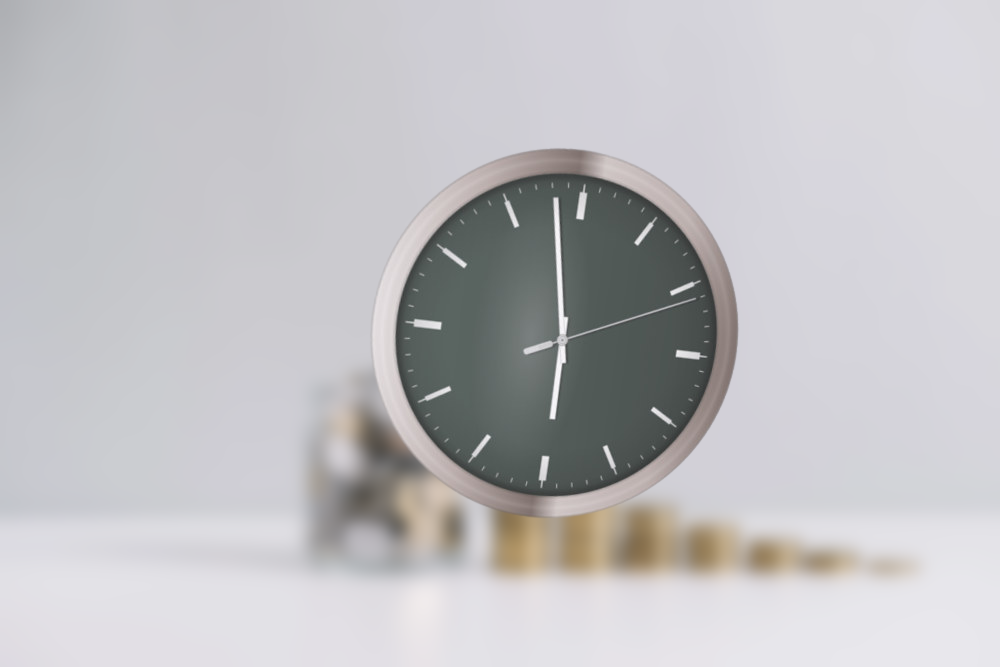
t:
5h58m11s
